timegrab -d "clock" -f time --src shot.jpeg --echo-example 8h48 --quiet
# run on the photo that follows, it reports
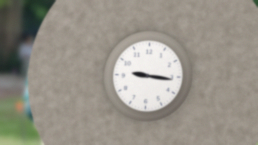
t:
9h16
